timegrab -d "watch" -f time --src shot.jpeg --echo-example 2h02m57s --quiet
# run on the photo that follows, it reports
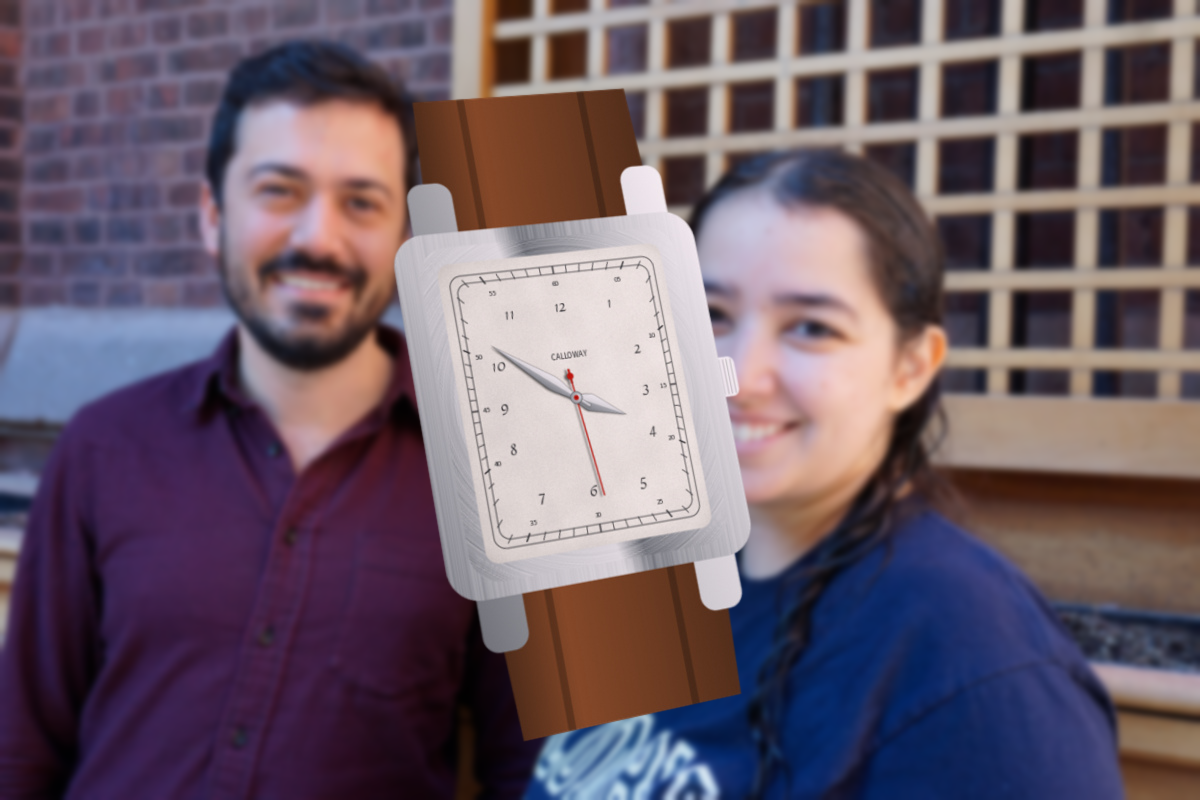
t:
3h51m29s
